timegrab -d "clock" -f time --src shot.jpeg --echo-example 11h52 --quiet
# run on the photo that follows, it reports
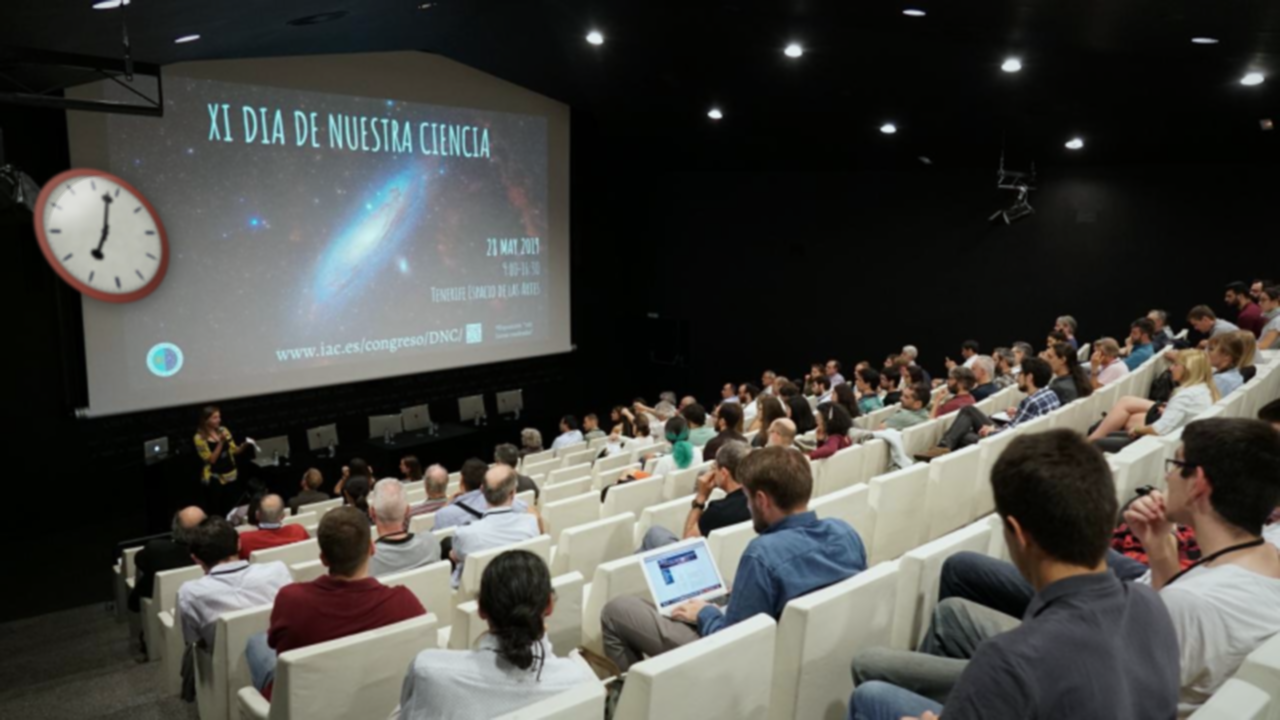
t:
7h03
